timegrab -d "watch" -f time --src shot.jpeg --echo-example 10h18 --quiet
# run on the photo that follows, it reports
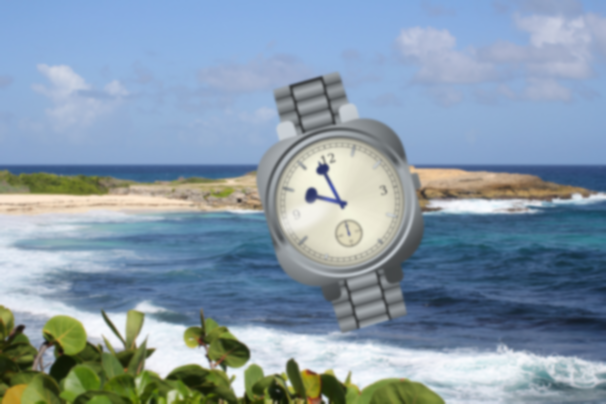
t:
9h58
